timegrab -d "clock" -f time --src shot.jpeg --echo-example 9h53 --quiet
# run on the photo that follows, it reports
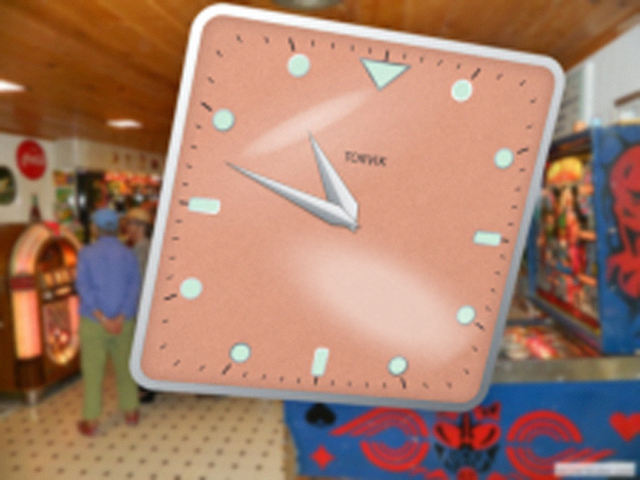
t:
10h48
